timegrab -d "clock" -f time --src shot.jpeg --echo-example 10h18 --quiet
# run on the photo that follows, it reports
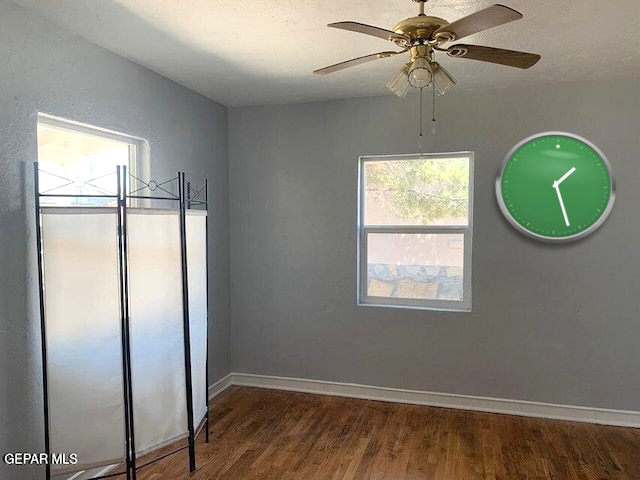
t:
1h27
